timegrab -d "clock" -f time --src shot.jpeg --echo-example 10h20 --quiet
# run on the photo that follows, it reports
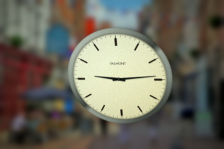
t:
9h14
